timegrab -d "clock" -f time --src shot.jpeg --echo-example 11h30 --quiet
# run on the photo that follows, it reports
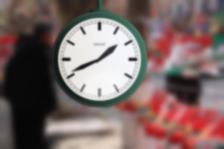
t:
1h41
